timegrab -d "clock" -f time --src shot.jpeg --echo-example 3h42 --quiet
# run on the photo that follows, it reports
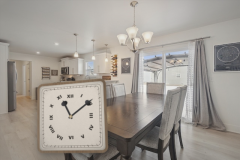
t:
11h09
